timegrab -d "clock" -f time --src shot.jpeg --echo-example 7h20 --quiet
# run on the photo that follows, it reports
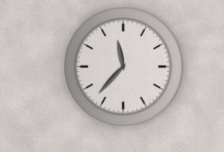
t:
11h37
